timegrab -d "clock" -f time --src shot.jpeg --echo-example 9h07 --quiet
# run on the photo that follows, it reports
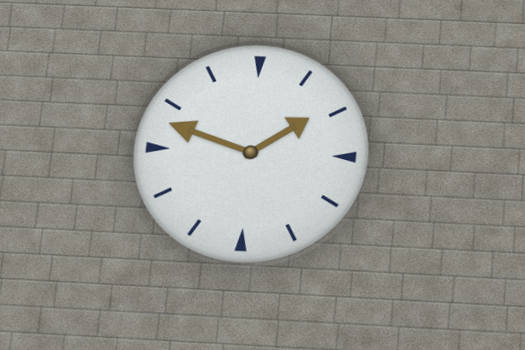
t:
1h48
